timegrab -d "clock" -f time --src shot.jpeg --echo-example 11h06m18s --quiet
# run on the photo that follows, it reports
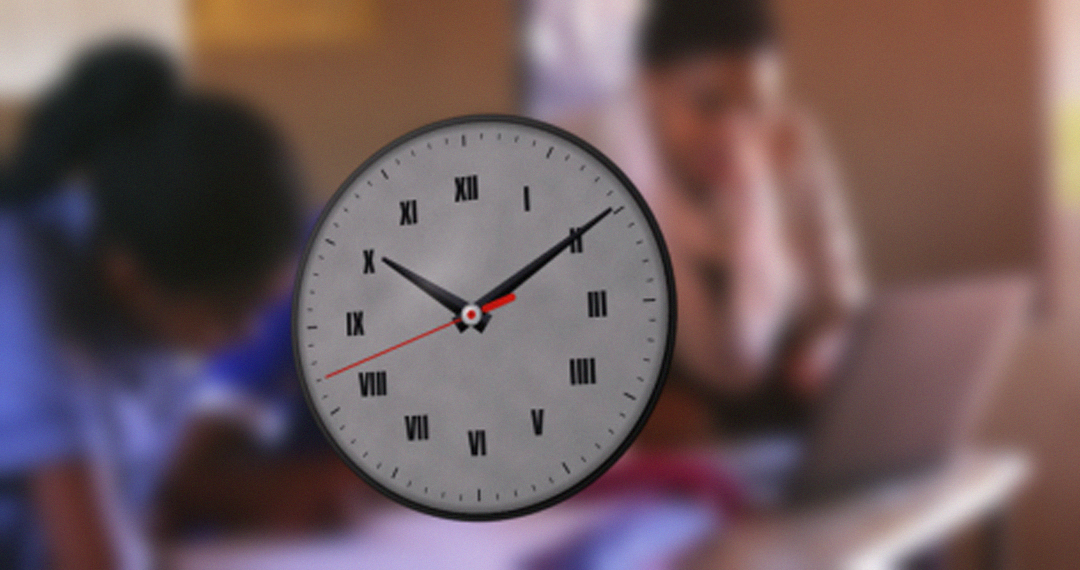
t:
10h09m42s
